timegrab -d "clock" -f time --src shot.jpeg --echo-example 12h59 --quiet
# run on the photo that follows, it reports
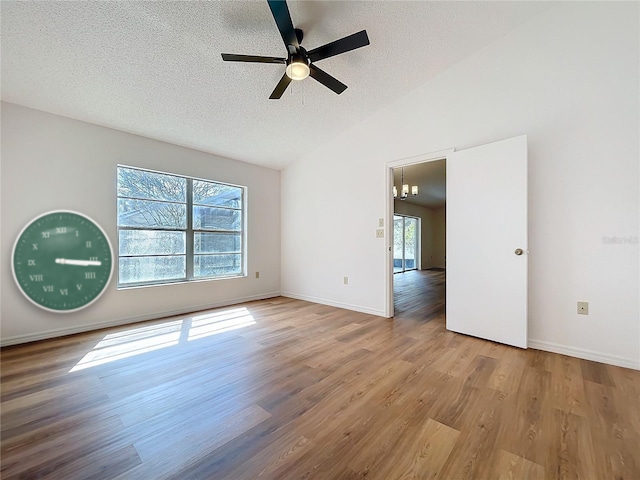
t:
3h16
